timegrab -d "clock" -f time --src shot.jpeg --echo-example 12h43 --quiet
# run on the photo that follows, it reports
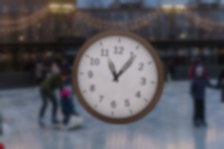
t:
11h06
